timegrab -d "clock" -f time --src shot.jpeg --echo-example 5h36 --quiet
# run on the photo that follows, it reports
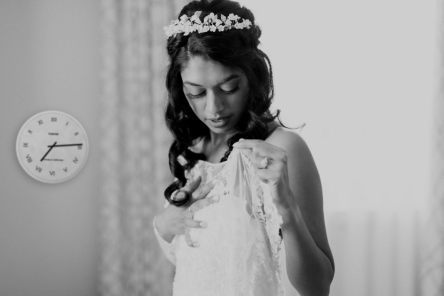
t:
7h14
